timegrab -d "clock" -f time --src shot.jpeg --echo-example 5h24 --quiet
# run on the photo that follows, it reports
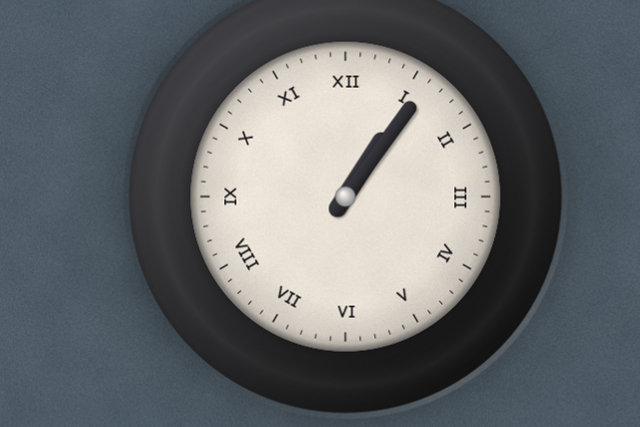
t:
1h06
